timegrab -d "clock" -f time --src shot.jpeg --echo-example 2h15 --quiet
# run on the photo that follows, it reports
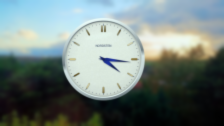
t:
4h16
